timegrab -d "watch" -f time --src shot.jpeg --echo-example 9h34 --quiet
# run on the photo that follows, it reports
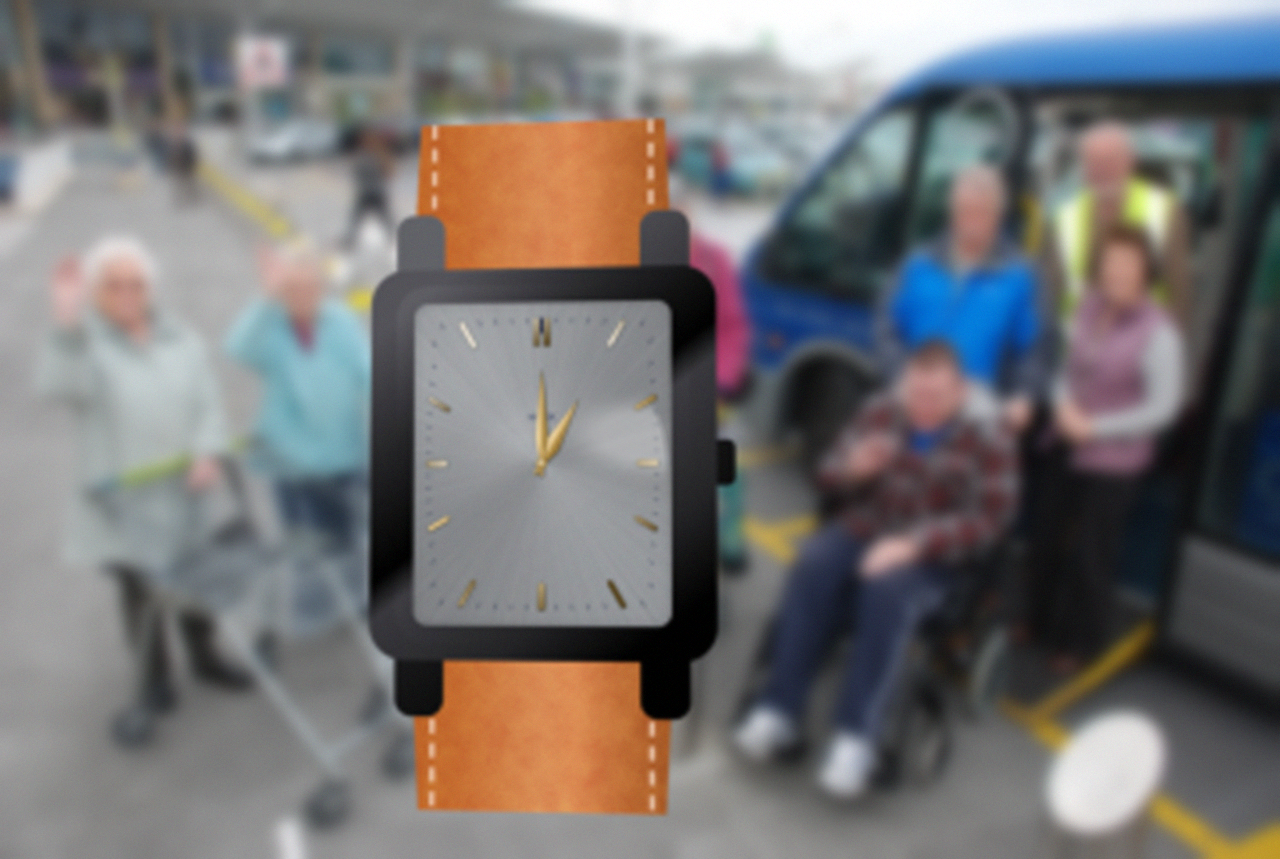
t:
1h00
